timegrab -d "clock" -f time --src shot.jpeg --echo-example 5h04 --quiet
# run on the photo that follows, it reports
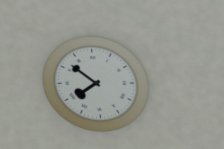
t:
7h52
